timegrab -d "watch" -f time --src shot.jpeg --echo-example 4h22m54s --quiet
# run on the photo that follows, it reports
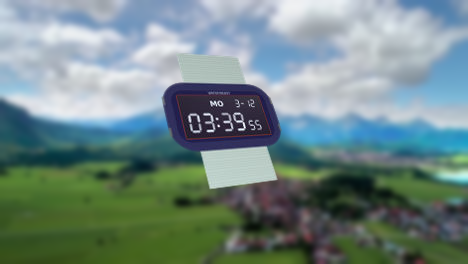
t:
3h39m55s
